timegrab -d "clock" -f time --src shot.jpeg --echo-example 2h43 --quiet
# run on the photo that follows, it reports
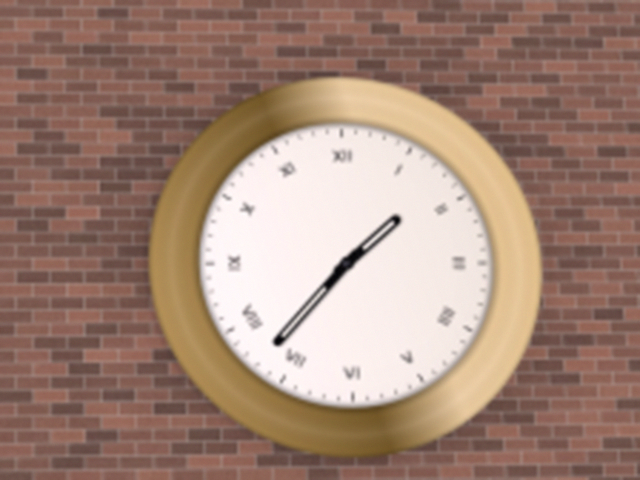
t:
1h37
